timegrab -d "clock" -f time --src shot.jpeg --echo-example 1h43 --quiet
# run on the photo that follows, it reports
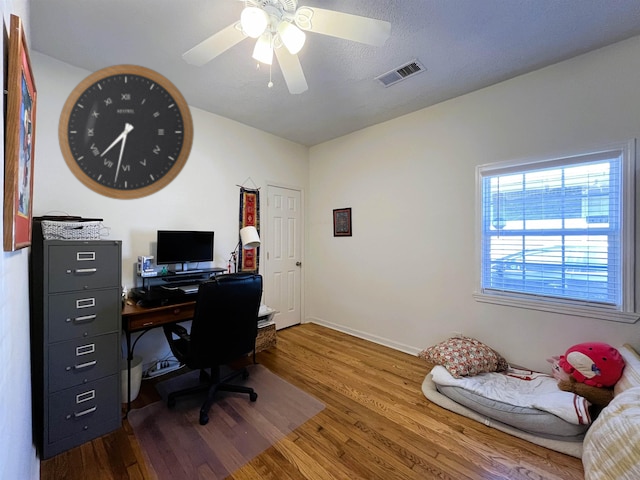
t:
7h32
